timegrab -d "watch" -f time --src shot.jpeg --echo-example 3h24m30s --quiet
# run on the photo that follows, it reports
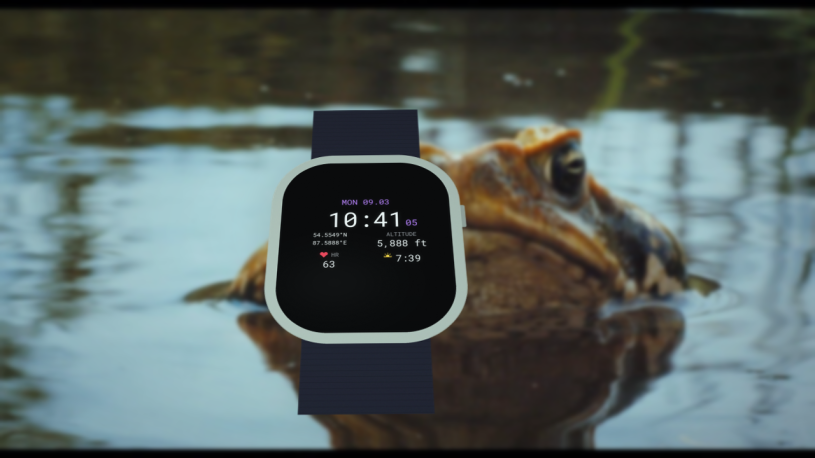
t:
10h41m05s
